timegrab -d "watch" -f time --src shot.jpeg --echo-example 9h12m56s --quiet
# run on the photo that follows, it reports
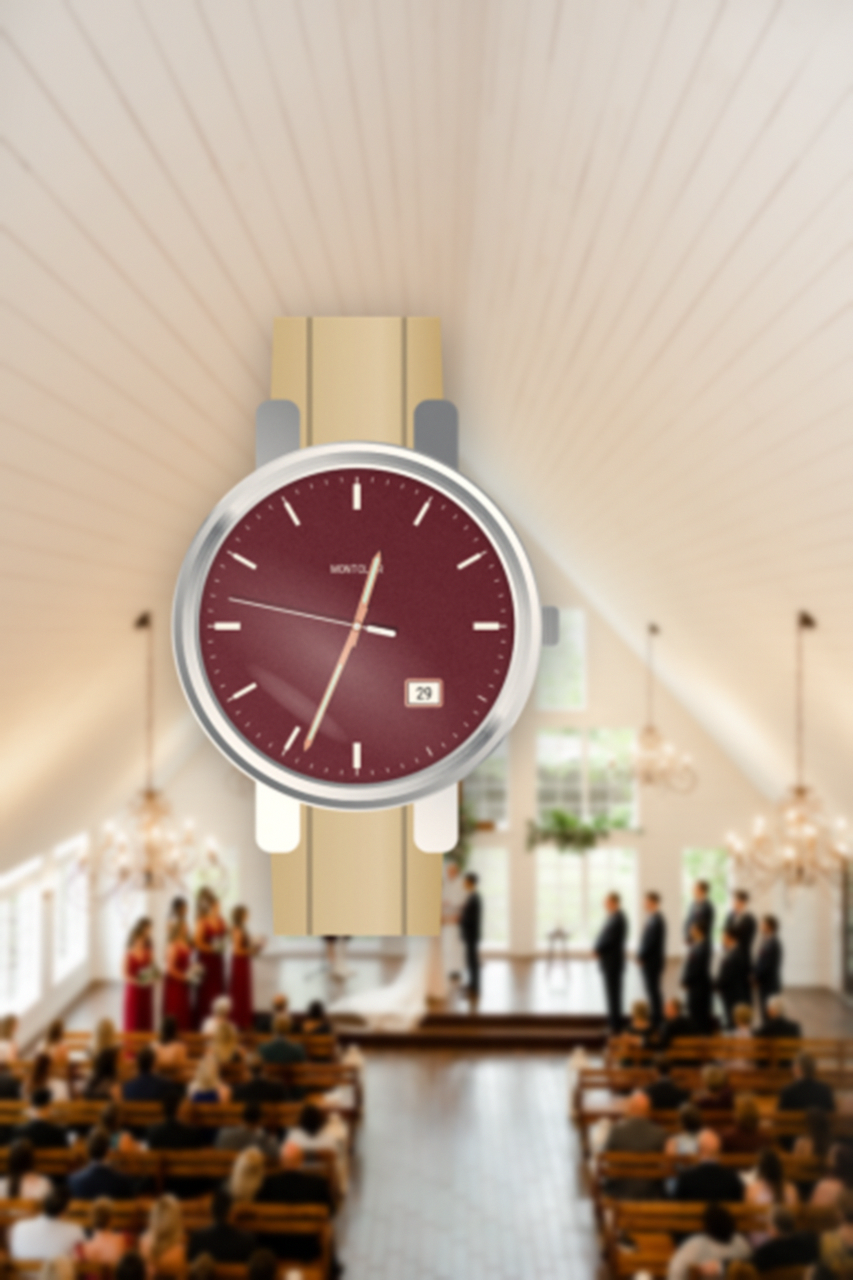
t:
12h33m47s
